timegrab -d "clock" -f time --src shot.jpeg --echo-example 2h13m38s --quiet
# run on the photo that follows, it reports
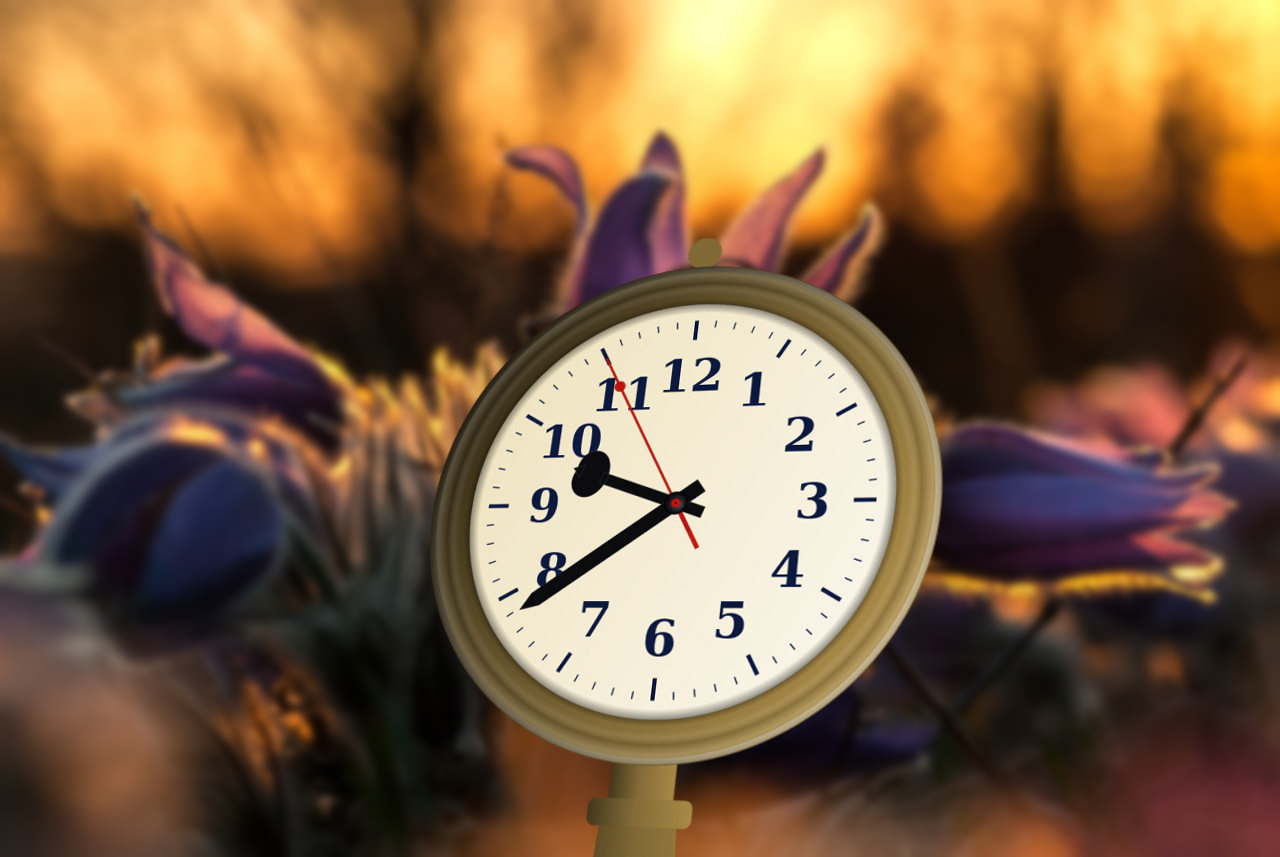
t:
9h38m55s
